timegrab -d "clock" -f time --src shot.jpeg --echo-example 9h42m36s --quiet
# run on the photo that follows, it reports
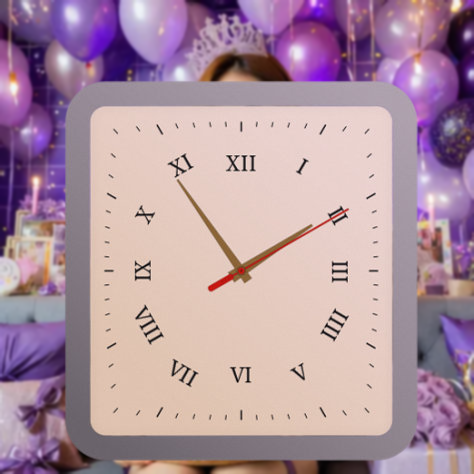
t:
1h54m10s
